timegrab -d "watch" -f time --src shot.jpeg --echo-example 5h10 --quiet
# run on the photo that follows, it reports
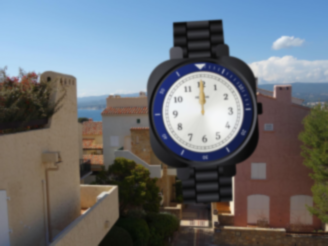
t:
12h00
